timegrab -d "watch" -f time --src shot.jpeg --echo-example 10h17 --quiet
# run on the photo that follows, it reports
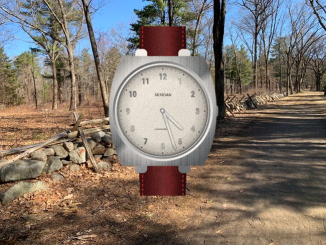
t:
4h27
